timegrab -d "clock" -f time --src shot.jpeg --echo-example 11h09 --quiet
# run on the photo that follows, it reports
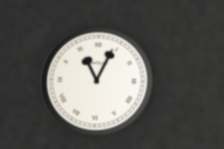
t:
11h04
